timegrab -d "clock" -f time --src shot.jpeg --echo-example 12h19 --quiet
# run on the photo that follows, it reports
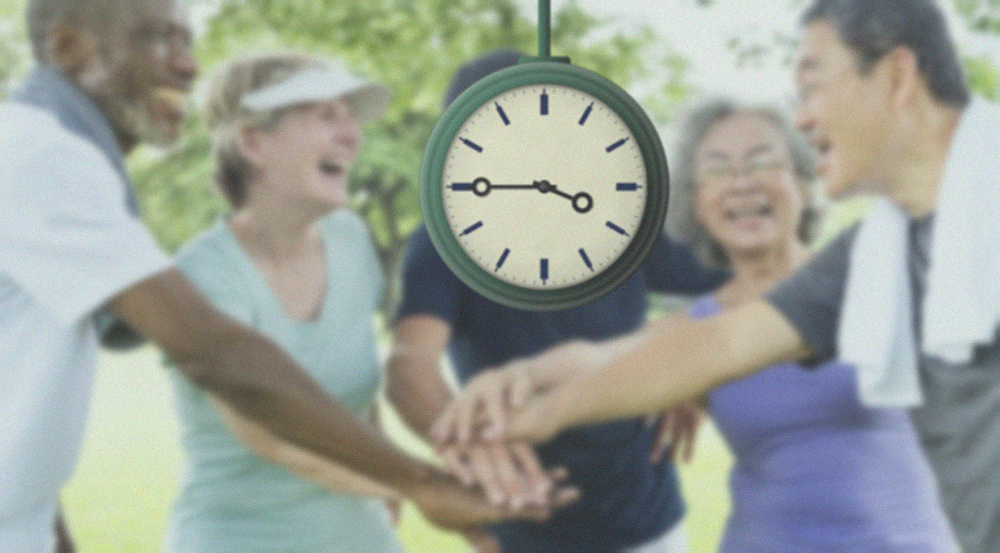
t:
3h45
